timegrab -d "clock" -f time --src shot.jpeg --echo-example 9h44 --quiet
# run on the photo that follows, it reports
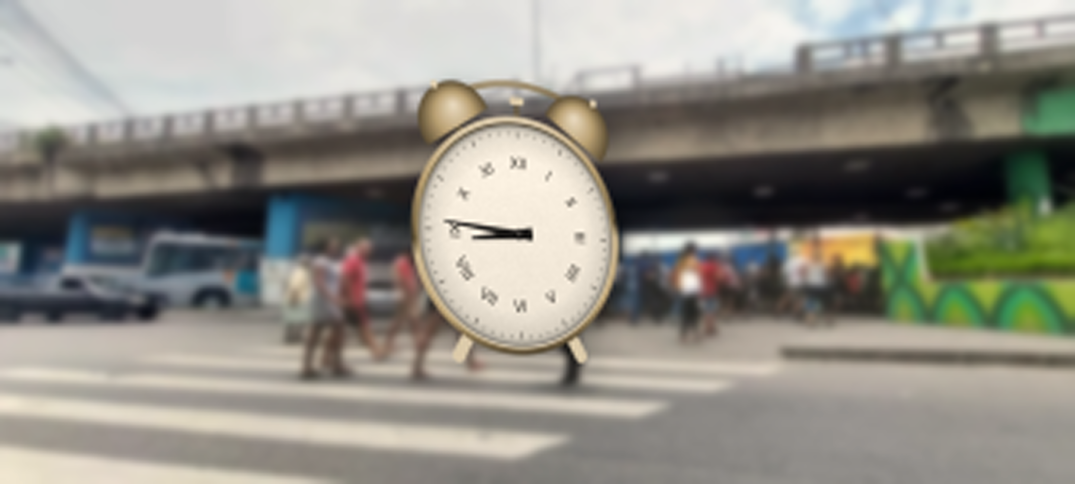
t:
8h46
